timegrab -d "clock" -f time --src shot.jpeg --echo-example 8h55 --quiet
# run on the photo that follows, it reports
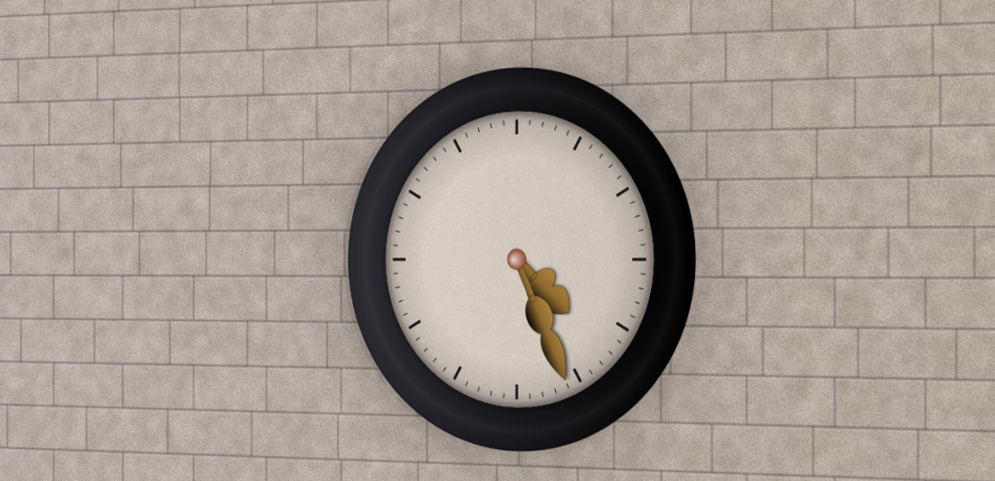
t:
4h26
